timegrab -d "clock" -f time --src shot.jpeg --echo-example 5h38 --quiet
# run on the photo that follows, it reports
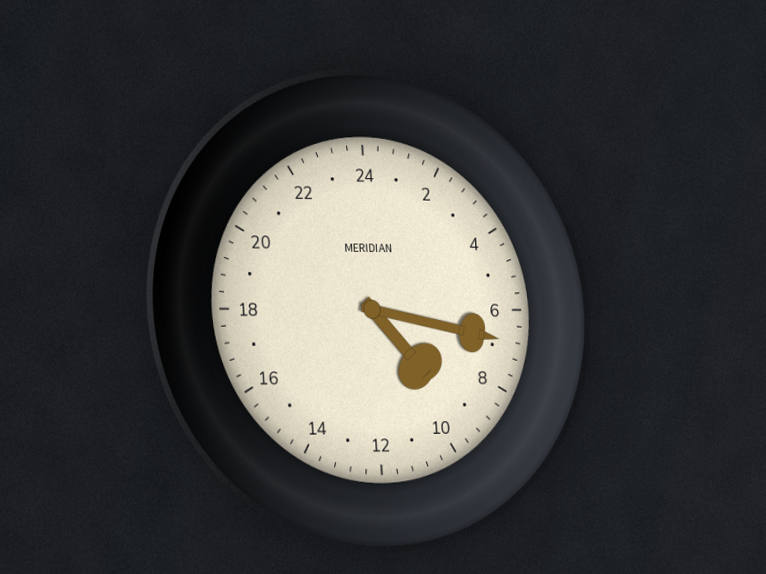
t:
9h17
